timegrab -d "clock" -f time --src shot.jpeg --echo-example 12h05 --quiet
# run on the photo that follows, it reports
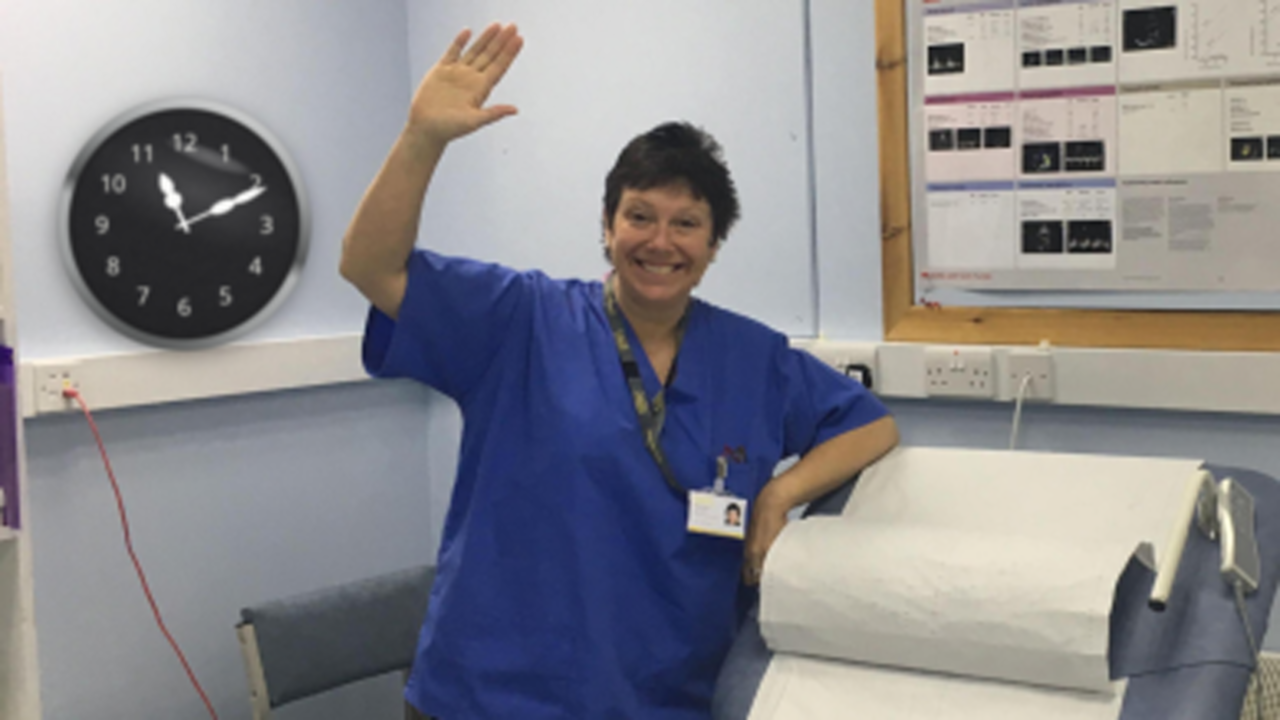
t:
11h11
